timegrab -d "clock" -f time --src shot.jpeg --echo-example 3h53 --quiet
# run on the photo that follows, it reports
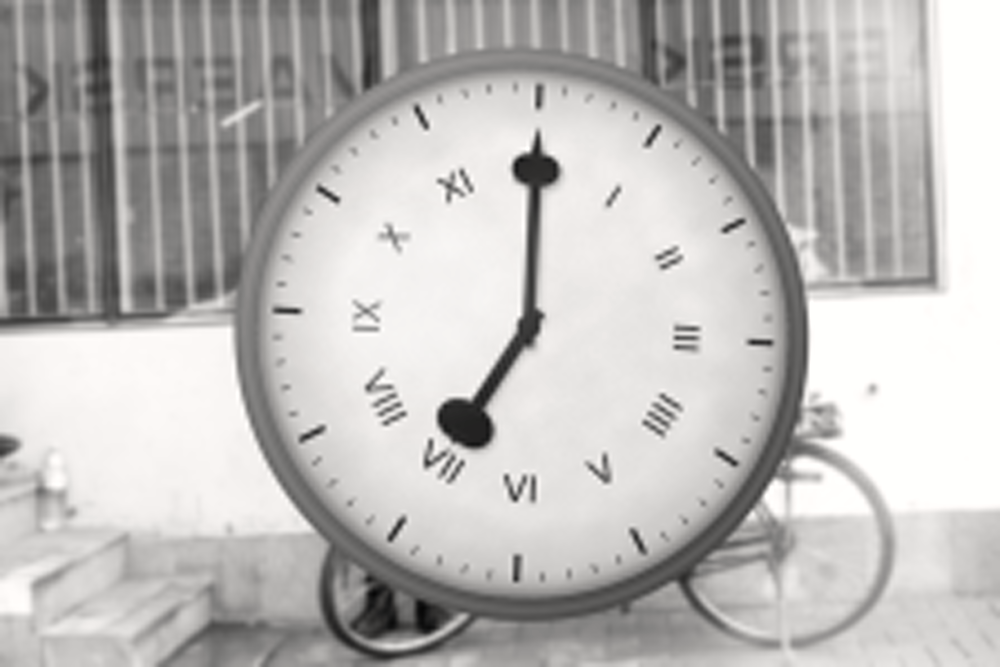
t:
7h00
